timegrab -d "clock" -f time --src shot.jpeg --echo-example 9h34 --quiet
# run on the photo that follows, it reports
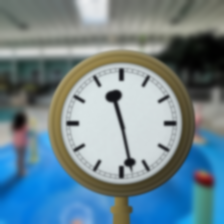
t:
11h28
